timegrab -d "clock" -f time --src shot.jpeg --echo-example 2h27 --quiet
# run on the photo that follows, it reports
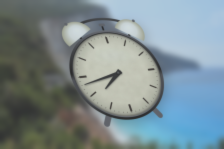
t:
7h43
